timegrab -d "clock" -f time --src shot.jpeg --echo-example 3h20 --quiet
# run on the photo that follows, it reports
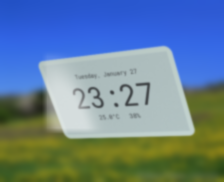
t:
23h27
